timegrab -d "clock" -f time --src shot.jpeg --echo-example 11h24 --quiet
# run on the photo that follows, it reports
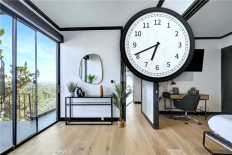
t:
6h41
